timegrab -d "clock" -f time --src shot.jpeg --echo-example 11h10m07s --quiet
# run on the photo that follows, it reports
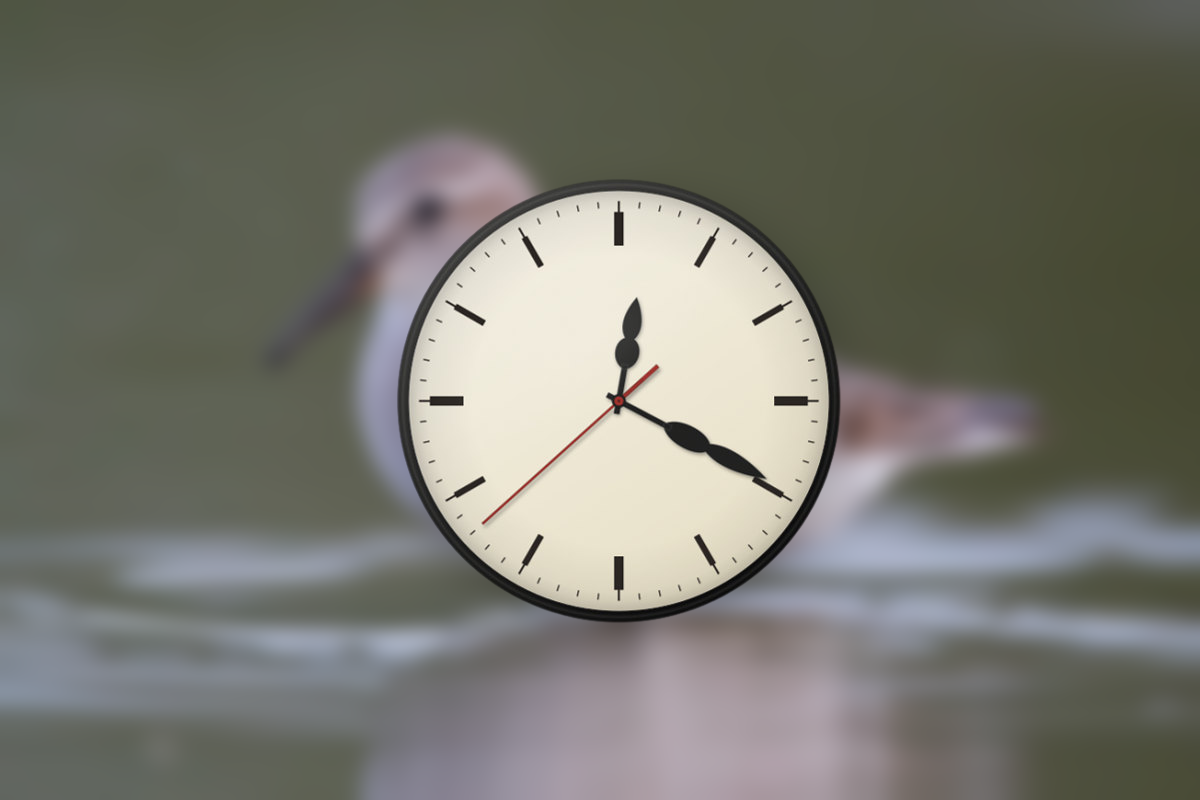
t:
12h19m38s
